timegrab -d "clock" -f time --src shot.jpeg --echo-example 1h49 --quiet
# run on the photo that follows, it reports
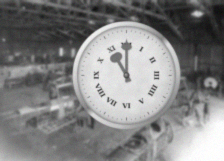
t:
11h00
